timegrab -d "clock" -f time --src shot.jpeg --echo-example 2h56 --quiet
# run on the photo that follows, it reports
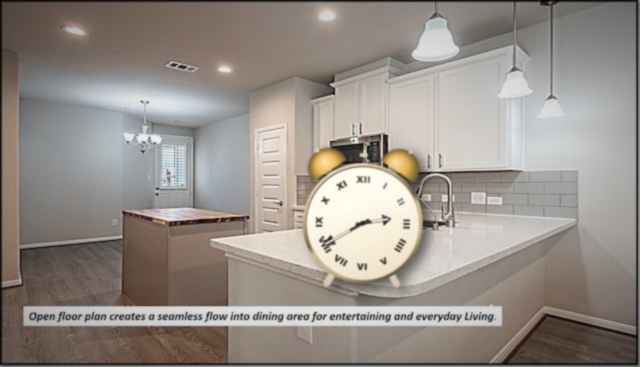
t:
2h40
